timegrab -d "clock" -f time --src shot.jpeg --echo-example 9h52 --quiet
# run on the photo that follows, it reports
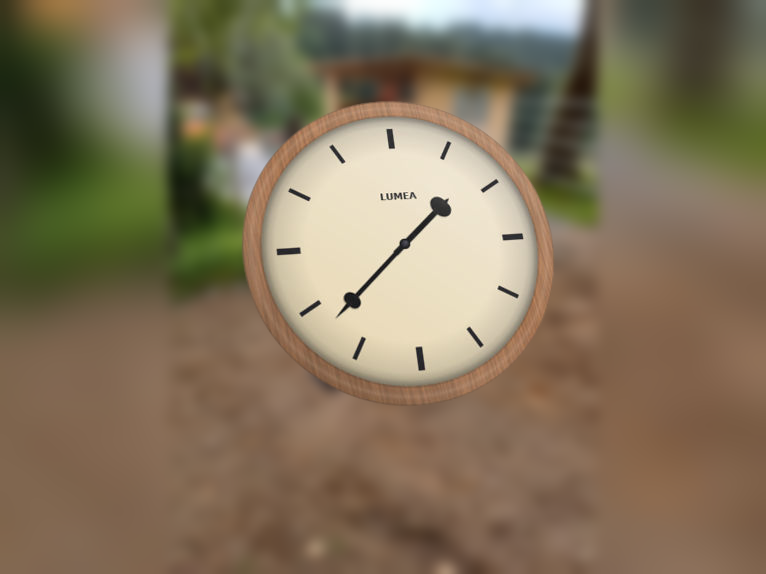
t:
1h38
